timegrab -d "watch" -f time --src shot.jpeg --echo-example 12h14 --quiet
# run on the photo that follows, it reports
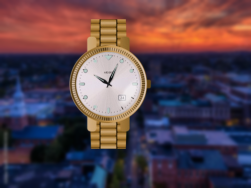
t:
10h04
